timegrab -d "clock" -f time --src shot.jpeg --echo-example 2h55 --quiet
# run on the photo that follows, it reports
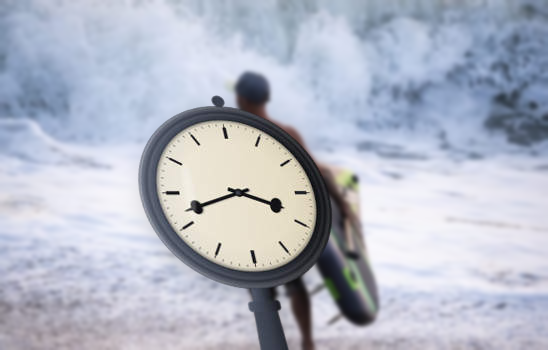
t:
3h42
